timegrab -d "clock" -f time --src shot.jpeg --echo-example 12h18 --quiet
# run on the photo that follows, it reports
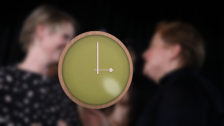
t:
3h00
